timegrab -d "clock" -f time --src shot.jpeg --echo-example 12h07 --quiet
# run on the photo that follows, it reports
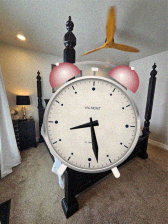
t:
8h28
